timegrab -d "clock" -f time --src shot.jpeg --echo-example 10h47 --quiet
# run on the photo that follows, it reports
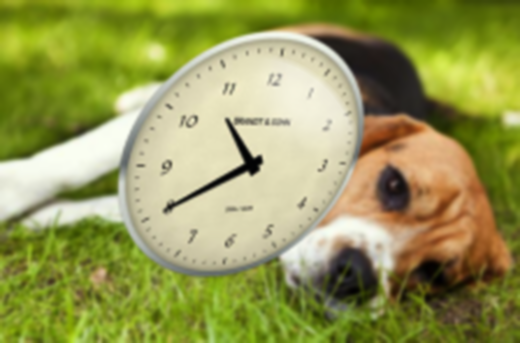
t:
10h40
